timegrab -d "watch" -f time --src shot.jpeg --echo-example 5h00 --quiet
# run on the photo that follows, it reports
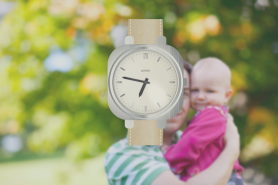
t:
6h47
